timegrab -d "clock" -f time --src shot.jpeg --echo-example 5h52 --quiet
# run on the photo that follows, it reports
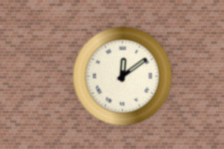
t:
12h09
